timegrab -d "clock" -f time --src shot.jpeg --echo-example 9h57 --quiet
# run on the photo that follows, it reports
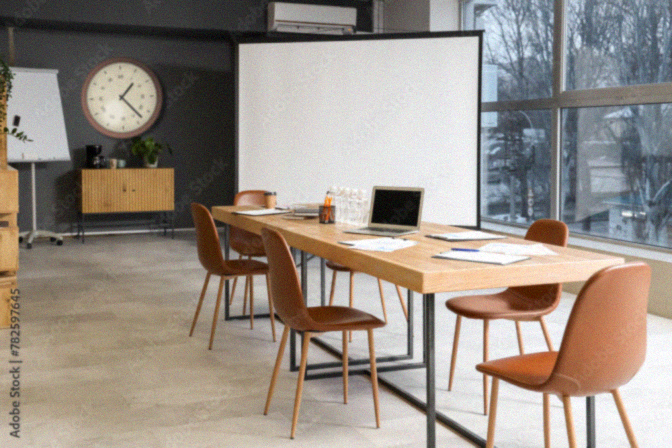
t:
1h23
